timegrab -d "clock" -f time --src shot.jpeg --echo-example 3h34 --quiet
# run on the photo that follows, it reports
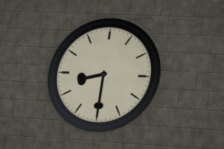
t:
8h30
